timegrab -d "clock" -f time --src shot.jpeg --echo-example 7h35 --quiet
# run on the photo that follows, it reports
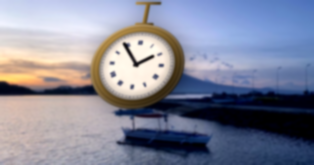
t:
1h54
